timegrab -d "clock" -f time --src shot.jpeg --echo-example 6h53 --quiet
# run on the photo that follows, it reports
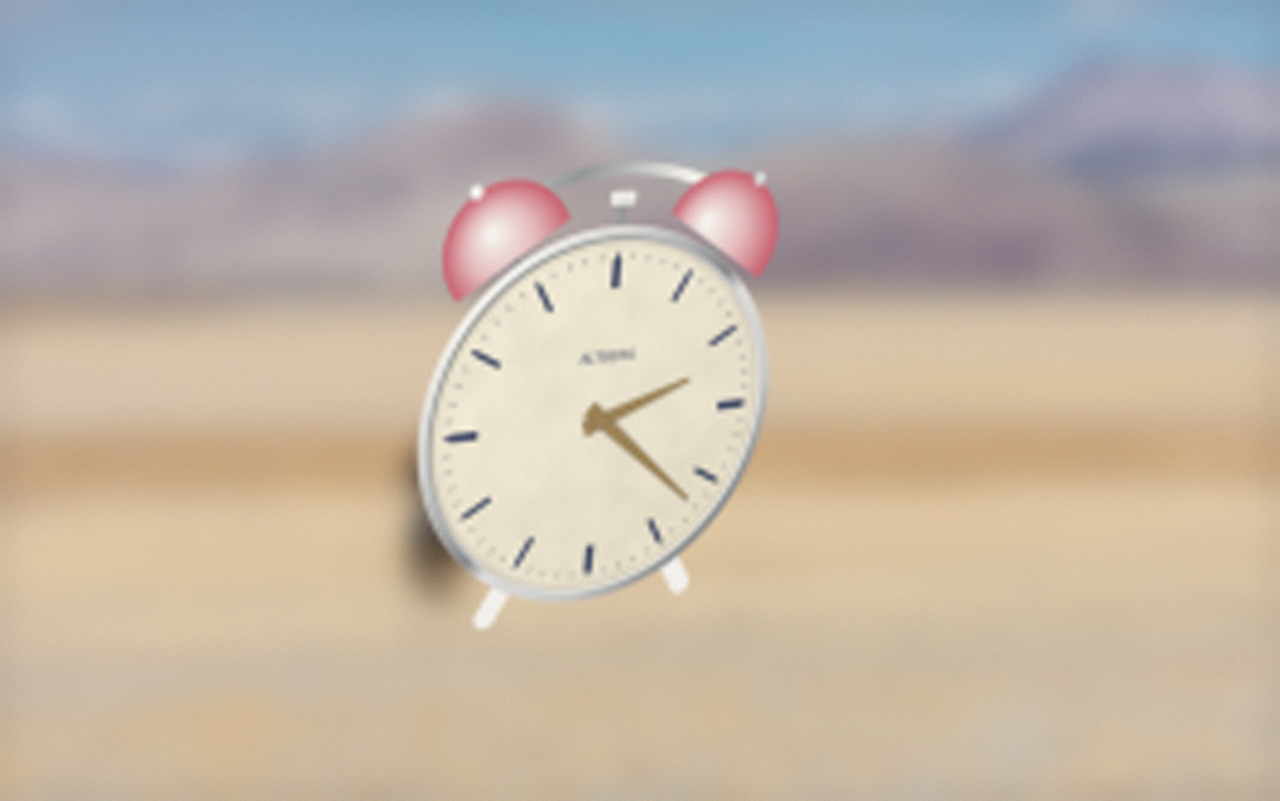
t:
2h22
